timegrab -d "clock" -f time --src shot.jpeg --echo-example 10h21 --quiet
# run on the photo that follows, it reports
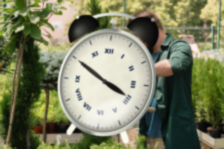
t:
3h50
